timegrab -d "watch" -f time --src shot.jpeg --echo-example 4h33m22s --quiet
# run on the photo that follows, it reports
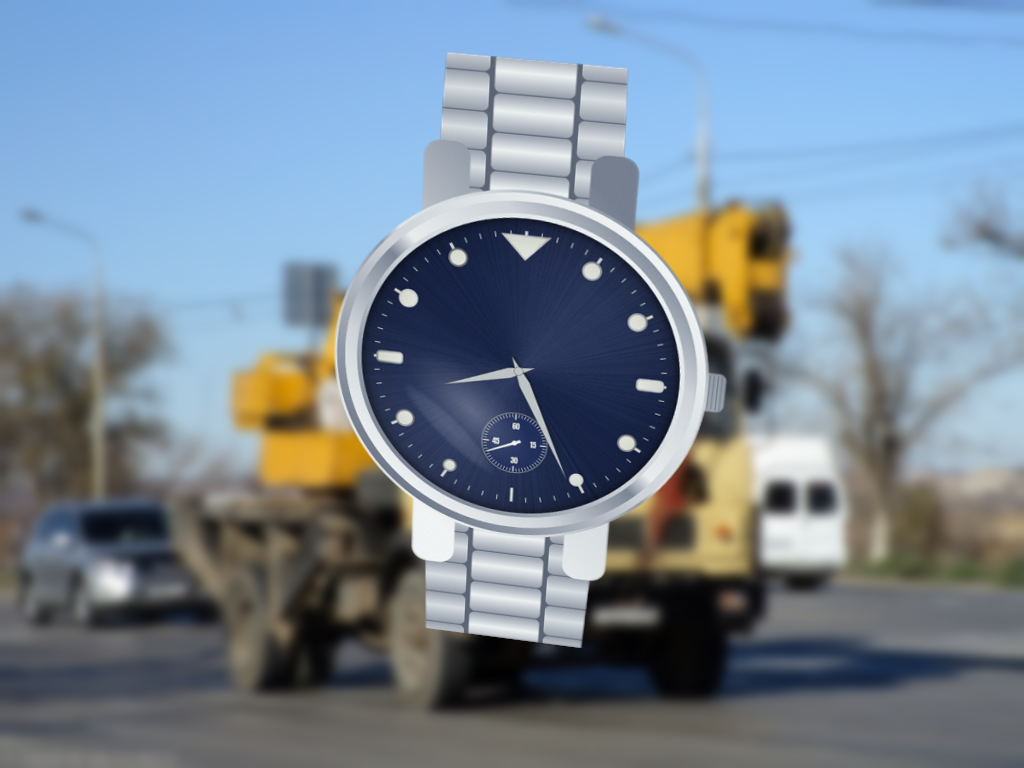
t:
8h25m41s
